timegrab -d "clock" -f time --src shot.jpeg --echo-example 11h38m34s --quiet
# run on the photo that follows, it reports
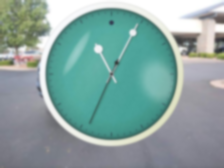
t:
11h04m34s
